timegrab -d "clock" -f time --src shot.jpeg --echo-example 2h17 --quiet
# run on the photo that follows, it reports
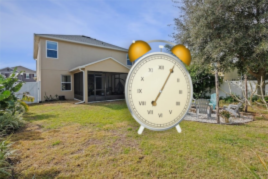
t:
7h05
